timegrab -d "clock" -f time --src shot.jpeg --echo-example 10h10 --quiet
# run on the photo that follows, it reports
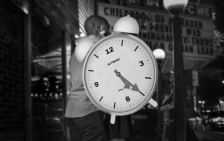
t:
5h25
